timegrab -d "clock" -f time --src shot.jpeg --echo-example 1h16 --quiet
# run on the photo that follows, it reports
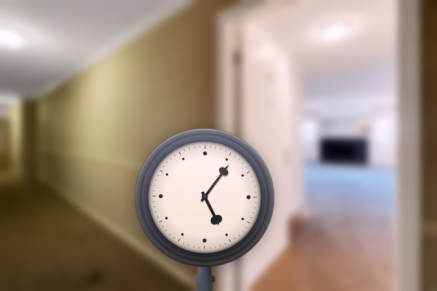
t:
5h06
